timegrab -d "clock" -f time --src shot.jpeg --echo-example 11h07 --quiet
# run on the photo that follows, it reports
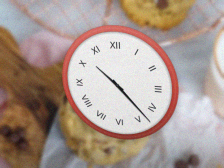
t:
10h23
